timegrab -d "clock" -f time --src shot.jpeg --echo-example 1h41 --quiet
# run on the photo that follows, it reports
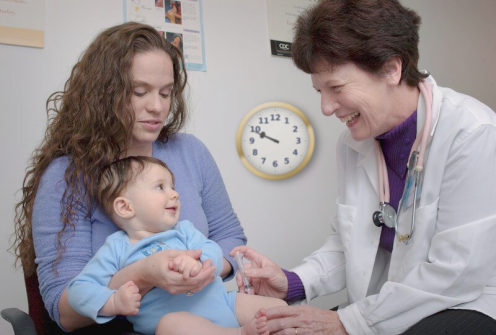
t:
9h49
